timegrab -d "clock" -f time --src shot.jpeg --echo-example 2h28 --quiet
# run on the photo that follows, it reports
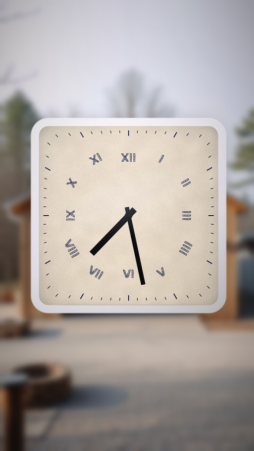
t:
7h28
